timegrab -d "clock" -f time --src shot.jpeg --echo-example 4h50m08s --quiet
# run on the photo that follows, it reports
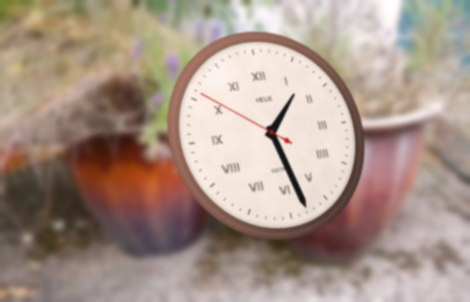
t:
1h27m51s
